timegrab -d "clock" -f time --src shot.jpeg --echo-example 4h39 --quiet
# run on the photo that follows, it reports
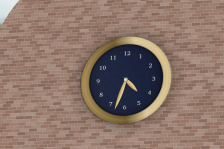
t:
4h33
